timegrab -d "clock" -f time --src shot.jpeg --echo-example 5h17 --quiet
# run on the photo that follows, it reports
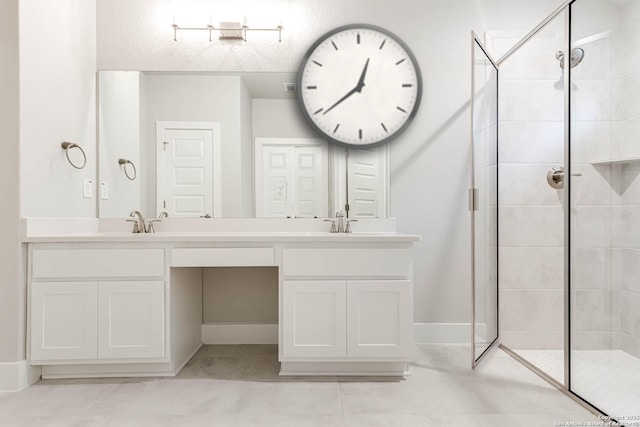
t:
12h39
